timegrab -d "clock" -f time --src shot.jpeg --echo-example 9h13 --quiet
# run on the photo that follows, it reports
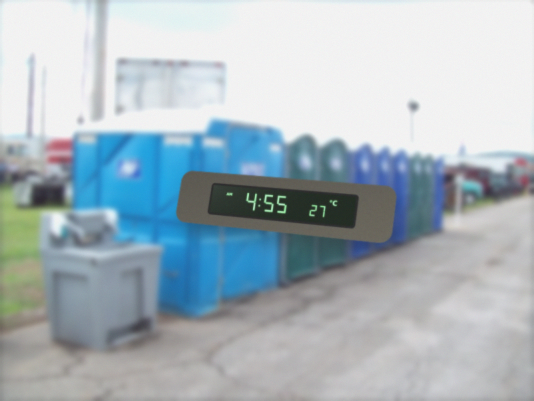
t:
4h55
